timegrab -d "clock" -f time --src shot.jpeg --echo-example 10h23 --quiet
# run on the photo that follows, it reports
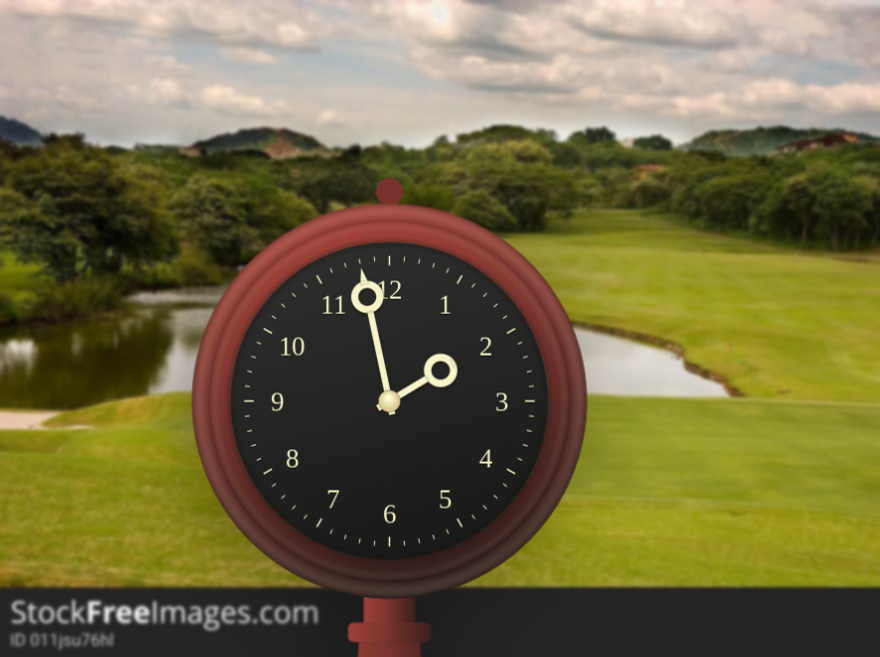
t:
1h58
